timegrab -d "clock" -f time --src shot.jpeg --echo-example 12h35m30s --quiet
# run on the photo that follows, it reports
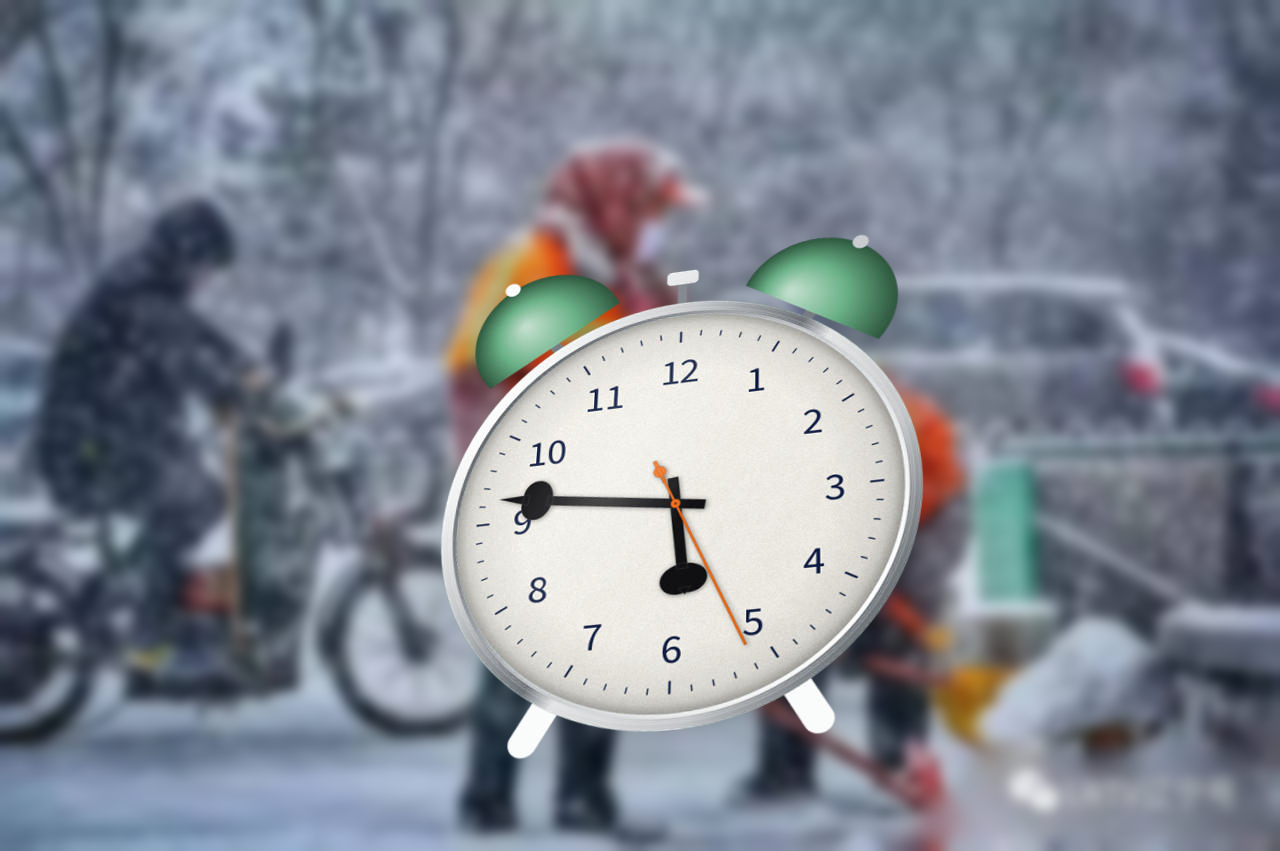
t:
5h46m26s
